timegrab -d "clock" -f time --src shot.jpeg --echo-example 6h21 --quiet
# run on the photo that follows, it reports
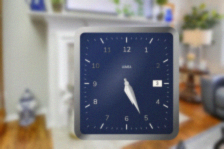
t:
5h26
